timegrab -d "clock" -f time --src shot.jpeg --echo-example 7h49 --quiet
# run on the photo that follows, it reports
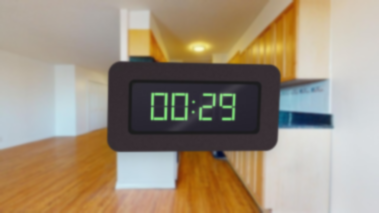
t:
0h29
